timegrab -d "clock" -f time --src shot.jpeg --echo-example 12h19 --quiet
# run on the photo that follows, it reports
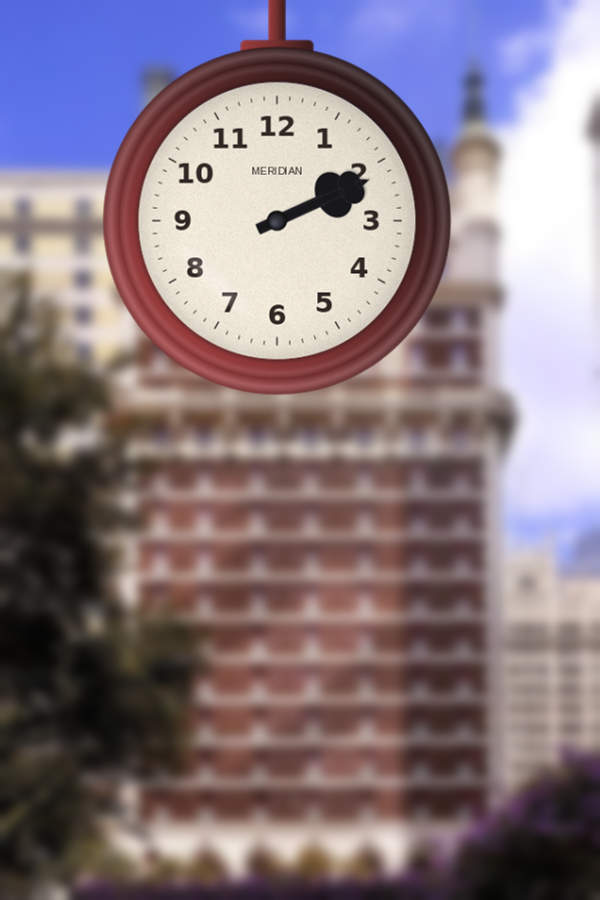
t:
2h11
